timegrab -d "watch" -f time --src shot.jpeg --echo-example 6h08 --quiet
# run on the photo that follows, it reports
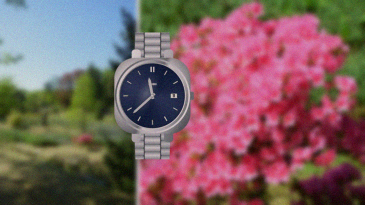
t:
11h38
